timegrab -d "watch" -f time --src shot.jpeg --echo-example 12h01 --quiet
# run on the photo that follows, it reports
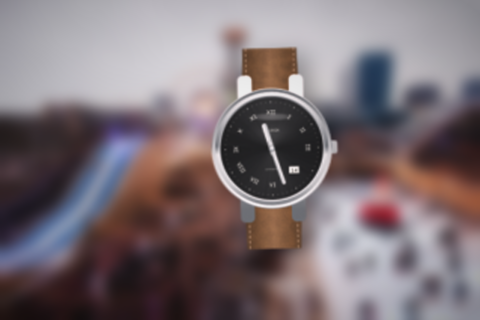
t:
11h27
